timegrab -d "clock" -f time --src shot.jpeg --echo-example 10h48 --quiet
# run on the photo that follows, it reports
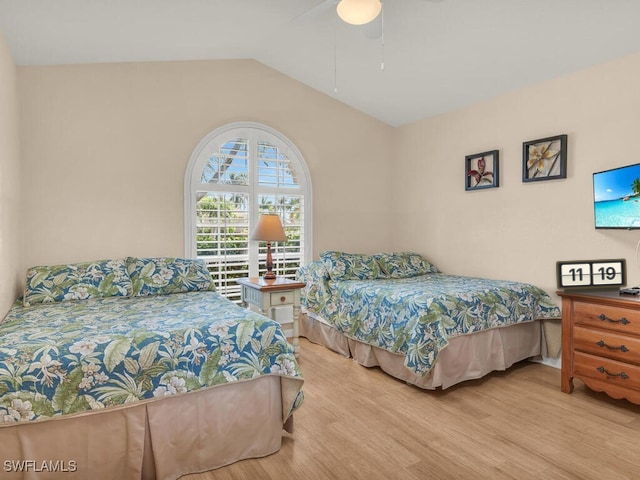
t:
11h19
